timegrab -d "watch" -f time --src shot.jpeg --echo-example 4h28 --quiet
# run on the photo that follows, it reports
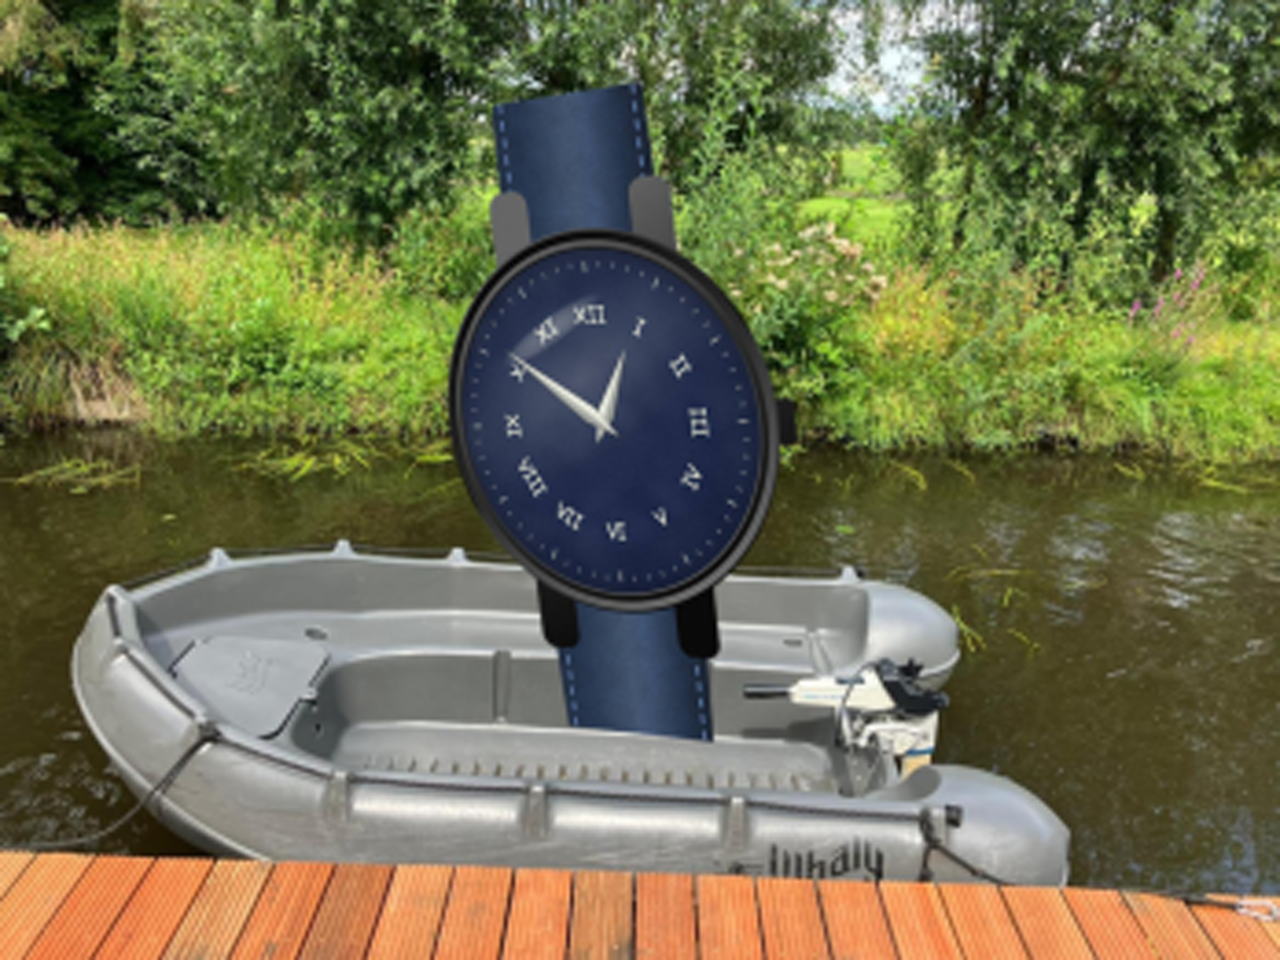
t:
12h51
